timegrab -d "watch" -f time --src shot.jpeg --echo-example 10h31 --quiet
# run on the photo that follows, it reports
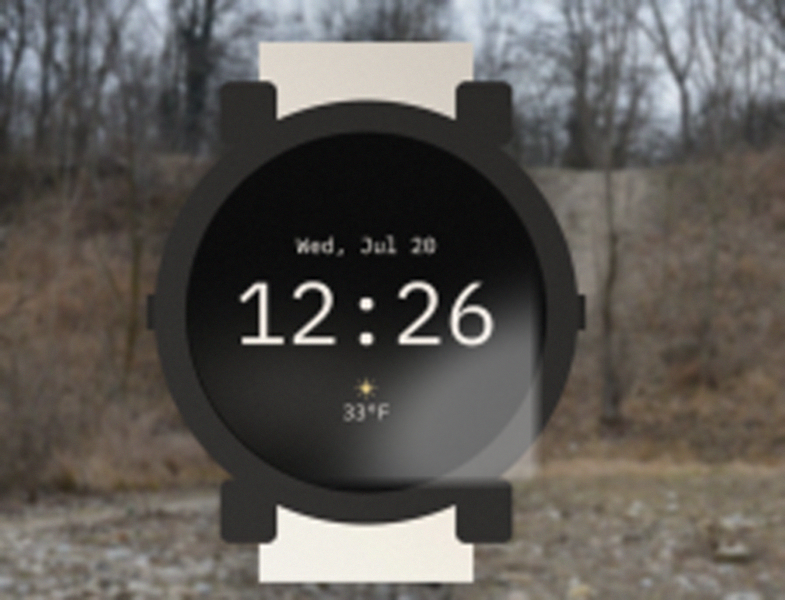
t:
12h26
